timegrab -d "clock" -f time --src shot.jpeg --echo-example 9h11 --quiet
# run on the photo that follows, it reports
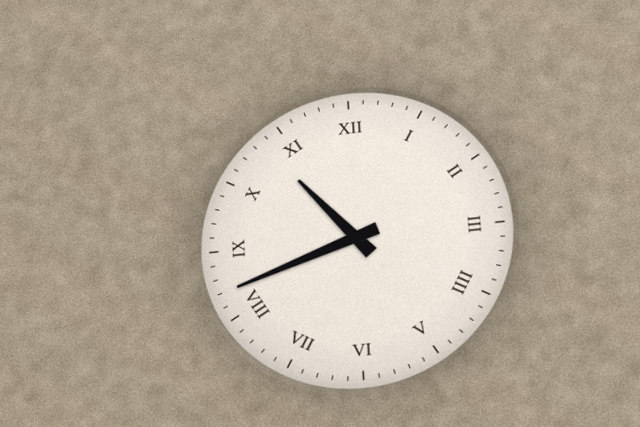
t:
10h42
